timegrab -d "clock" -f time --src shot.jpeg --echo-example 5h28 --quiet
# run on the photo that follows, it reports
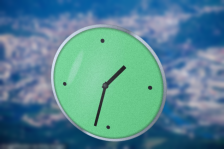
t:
1h33
